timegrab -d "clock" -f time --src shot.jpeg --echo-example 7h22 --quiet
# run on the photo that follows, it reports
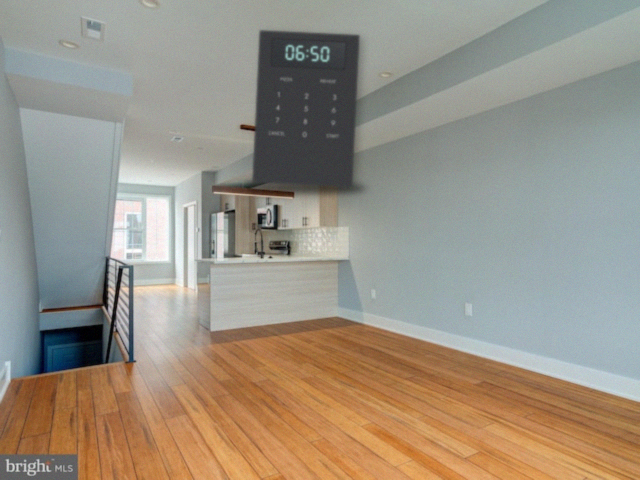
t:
6h50
